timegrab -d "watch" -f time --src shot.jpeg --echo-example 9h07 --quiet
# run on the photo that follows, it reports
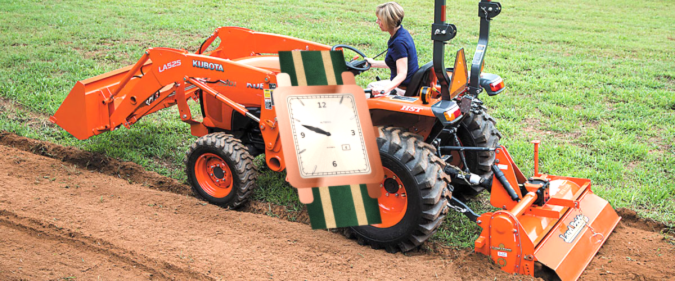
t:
9h49
